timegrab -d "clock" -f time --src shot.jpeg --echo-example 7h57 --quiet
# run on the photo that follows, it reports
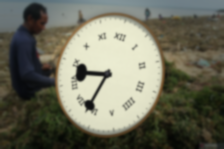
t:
8h32
